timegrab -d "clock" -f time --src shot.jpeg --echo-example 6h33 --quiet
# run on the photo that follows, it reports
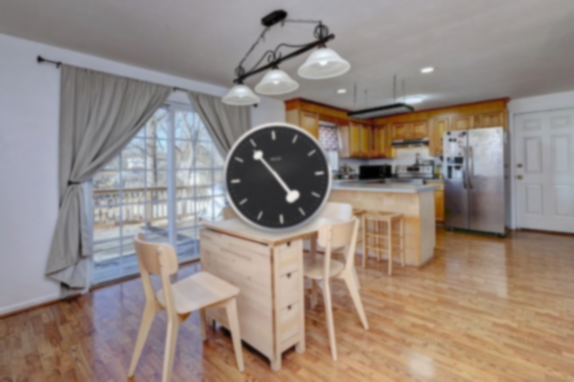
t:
4h54
